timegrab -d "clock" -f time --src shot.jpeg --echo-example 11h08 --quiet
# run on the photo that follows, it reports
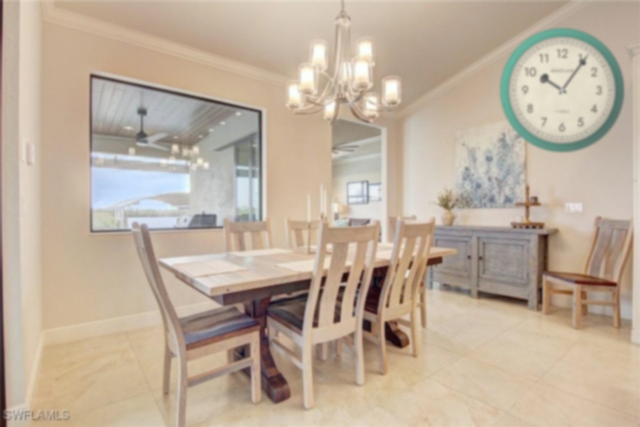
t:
10h06
